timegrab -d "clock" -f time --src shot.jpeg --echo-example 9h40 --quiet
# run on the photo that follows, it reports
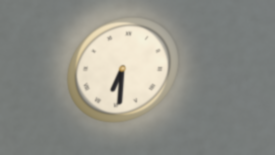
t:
6h29
